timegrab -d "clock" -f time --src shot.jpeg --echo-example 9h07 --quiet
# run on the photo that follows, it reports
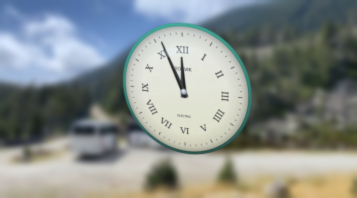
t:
11h56
